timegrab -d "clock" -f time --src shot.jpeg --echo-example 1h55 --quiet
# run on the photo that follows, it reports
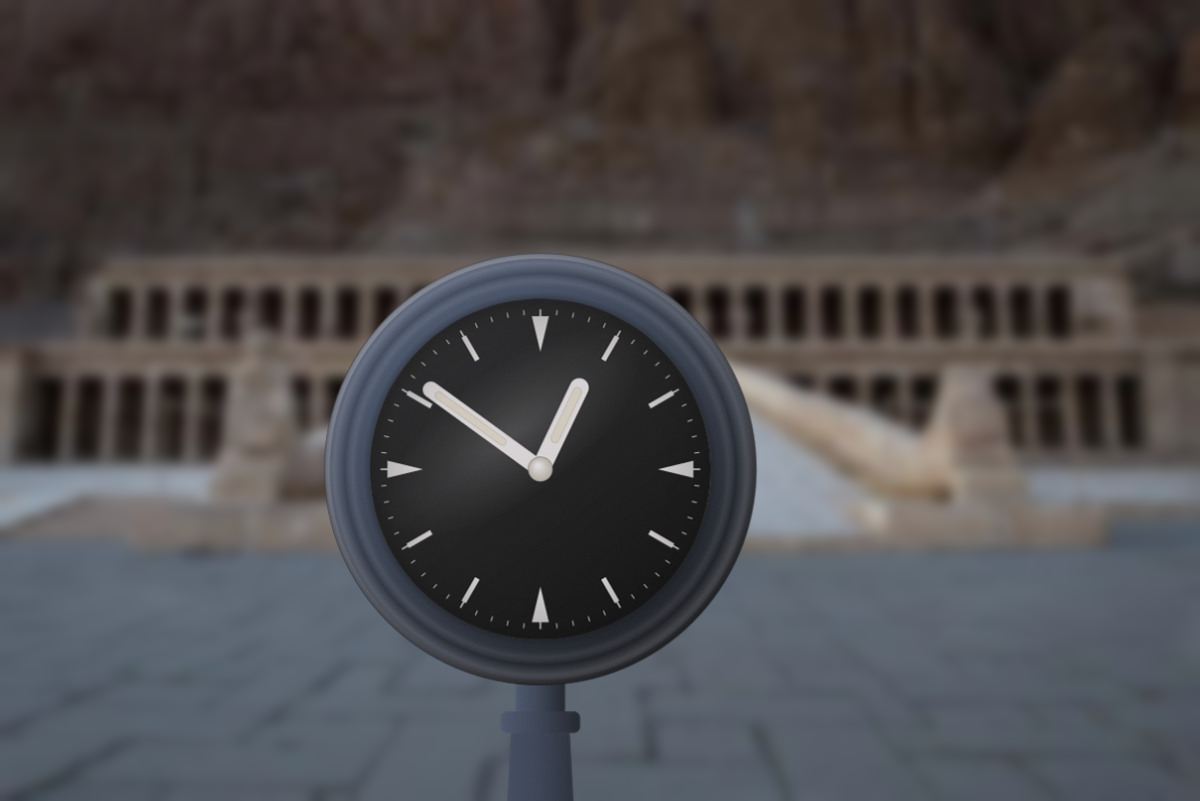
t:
12h51
